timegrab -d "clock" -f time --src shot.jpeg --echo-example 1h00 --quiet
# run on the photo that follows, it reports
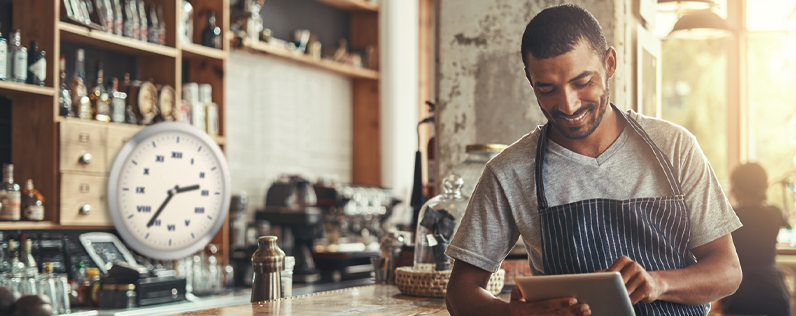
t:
2h36
